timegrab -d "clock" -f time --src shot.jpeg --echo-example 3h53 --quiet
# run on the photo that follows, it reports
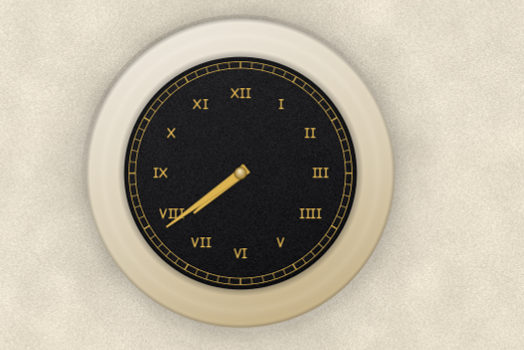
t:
7h39
